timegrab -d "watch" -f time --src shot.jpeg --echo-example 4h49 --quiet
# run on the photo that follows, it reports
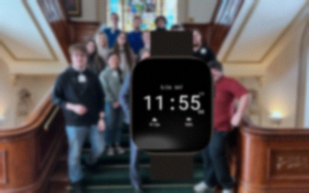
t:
11h55
